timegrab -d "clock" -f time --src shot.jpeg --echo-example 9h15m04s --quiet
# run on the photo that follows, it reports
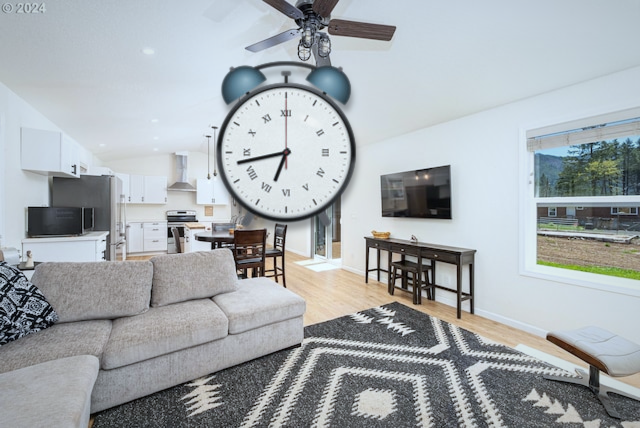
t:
6h43m00s
